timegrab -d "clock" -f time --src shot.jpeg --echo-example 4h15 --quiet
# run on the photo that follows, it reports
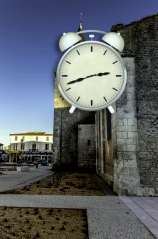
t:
2h42
